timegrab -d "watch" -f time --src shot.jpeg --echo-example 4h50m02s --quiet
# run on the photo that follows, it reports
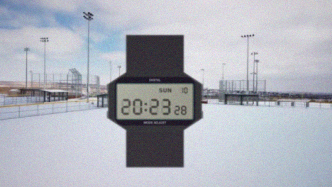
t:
20h23m28s
